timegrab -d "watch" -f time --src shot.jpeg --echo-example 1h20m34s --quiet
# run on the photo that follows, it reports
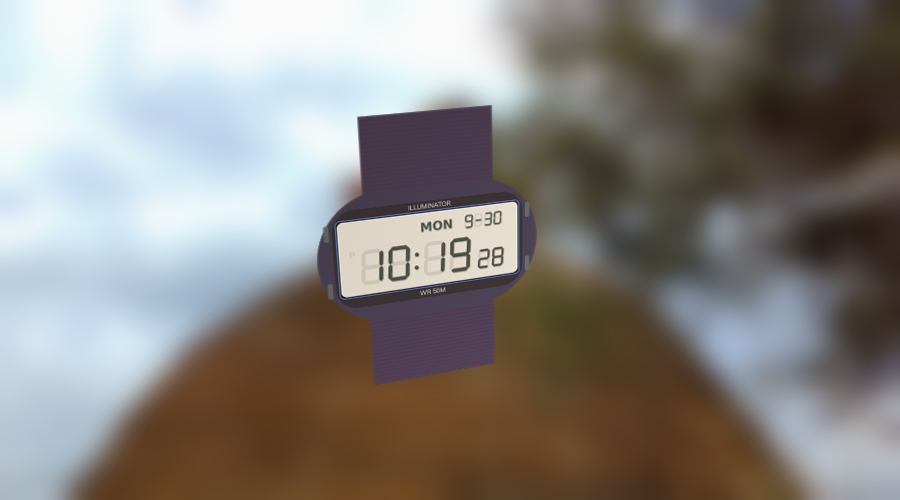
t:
10h19m28s
